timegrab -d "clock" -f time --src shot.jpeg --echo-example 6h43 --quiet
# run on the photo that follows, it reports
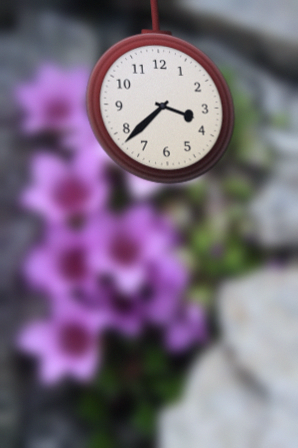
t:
3h38
